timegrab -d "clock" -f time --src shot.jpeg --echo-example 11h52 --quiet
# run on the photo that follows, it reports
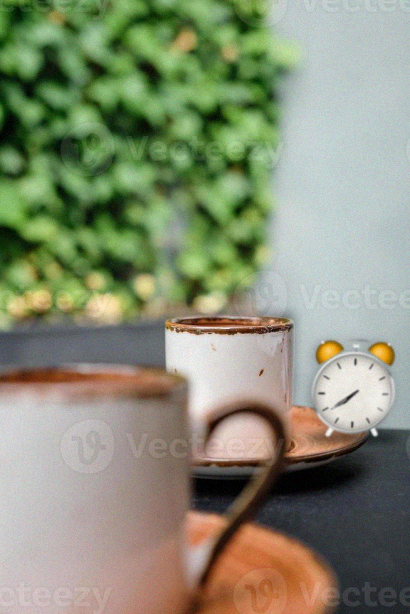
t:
7h39
